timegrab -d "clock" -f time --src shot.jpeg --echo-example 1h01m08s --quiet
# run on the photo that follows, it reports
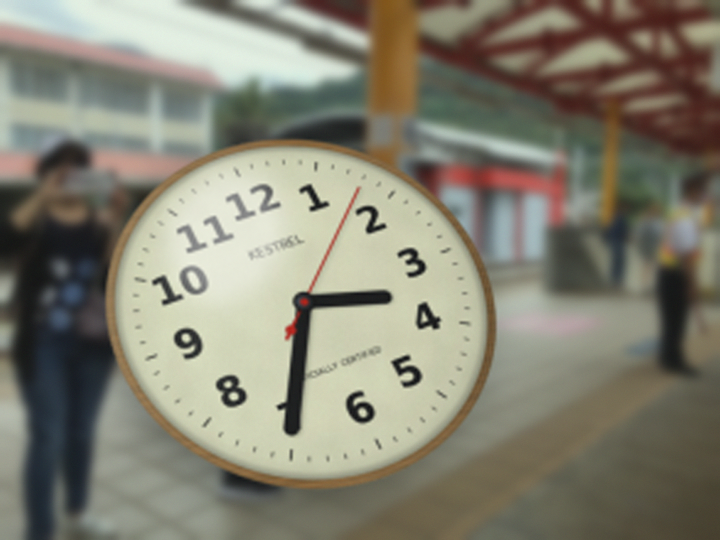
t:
3h35m08s
